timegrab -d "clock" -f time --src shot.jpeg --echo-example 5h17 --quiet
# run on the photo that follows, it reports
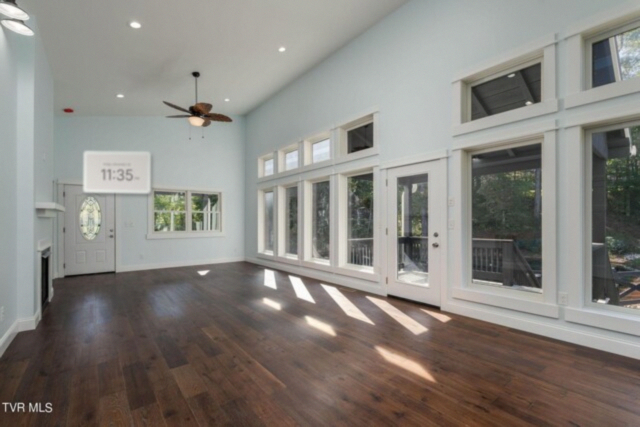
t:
11h35
